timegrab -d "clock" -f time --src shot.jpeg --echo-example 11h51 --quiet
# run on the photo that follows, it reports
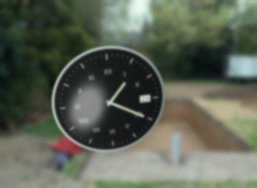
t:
1h20
